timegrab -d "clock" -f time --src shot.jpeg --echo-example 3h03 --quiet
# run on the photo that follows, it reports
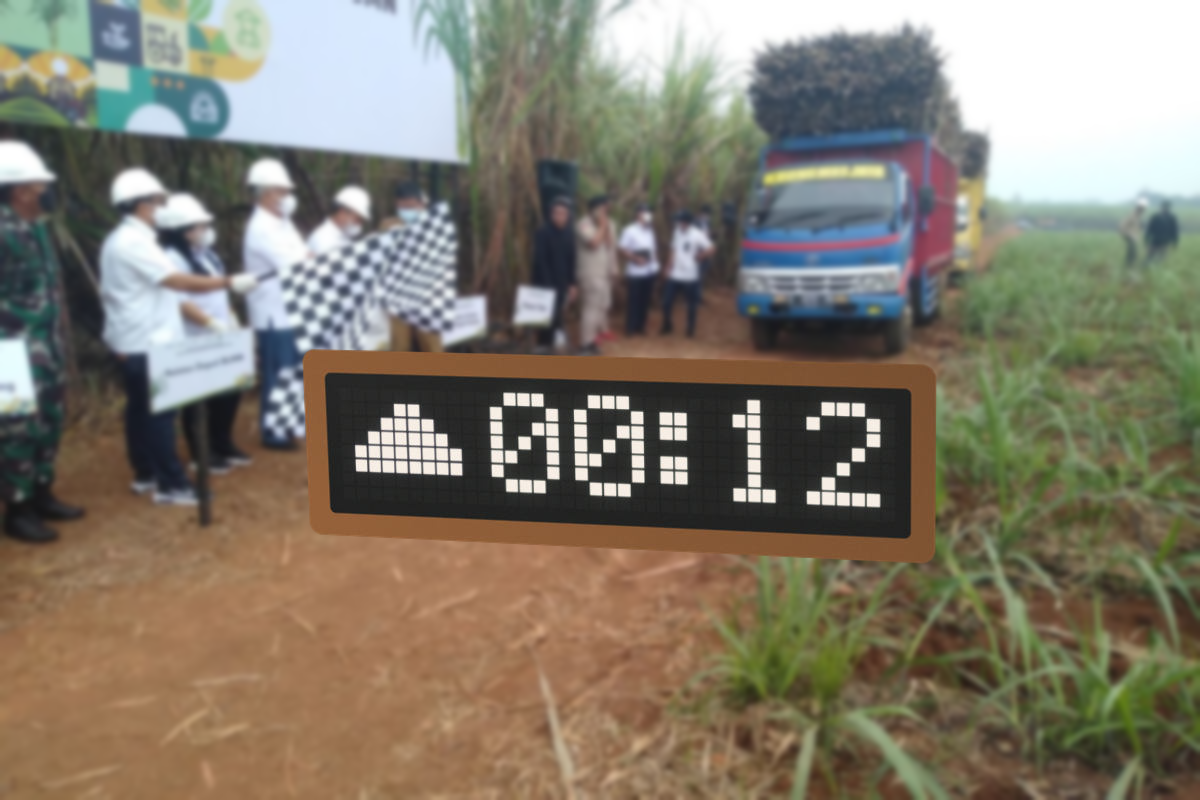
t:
0h12
